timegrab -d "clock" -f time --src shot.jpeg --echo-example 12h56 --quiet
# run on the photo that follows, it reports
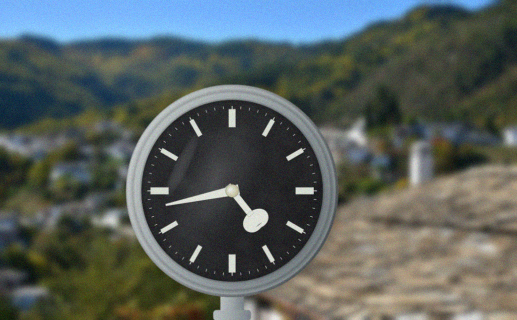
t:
4h43
